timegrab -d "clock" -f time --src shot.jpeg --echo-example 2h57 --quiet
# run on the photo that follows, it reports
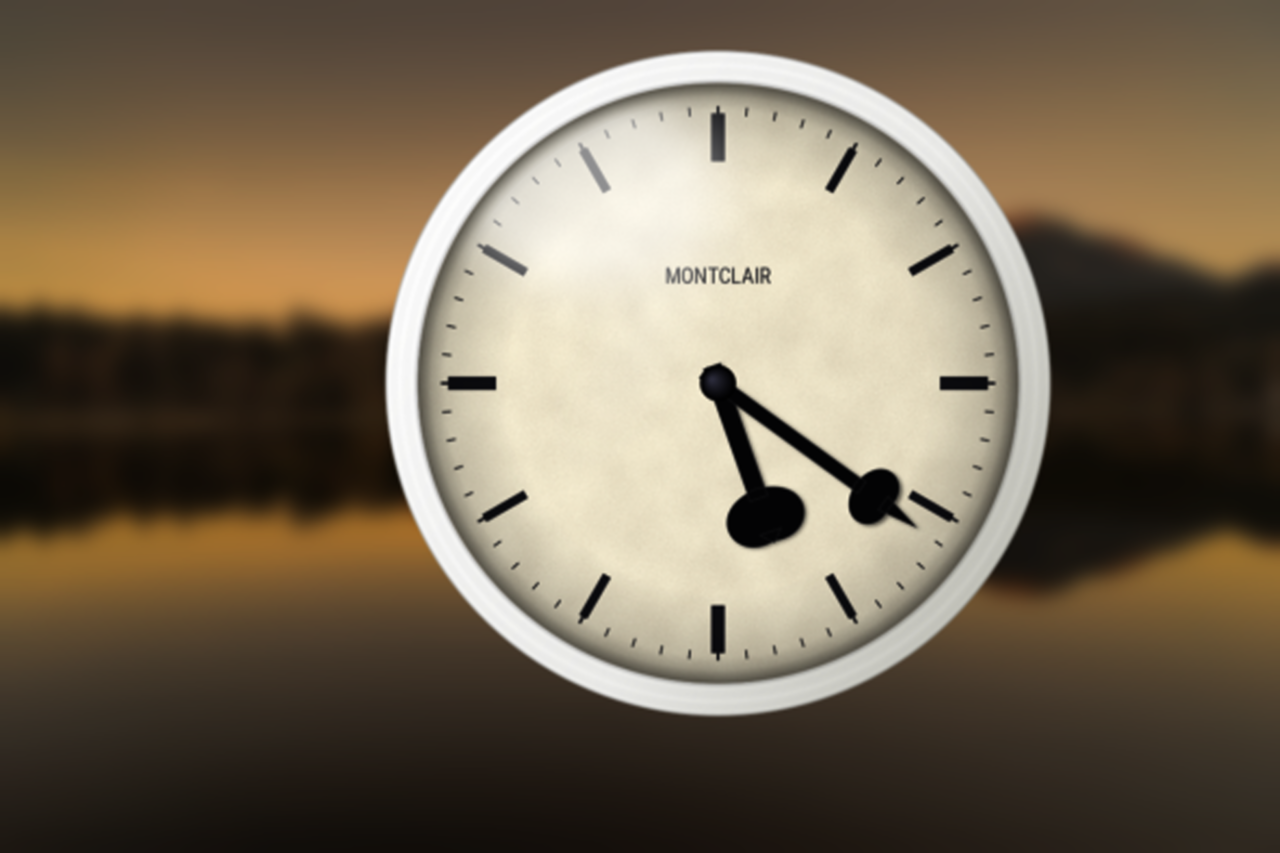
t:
5h21
